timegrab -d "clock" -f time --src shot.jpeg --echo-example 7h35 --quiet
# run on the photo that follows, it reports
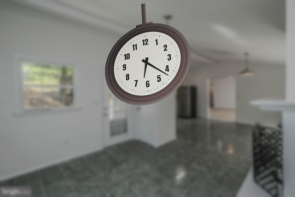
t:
6h22
